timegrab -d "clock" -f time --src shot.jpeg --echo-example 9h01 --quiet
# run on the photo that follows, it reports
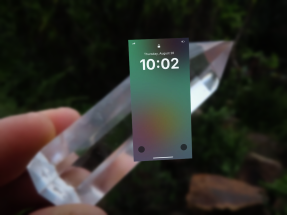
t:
10h02
